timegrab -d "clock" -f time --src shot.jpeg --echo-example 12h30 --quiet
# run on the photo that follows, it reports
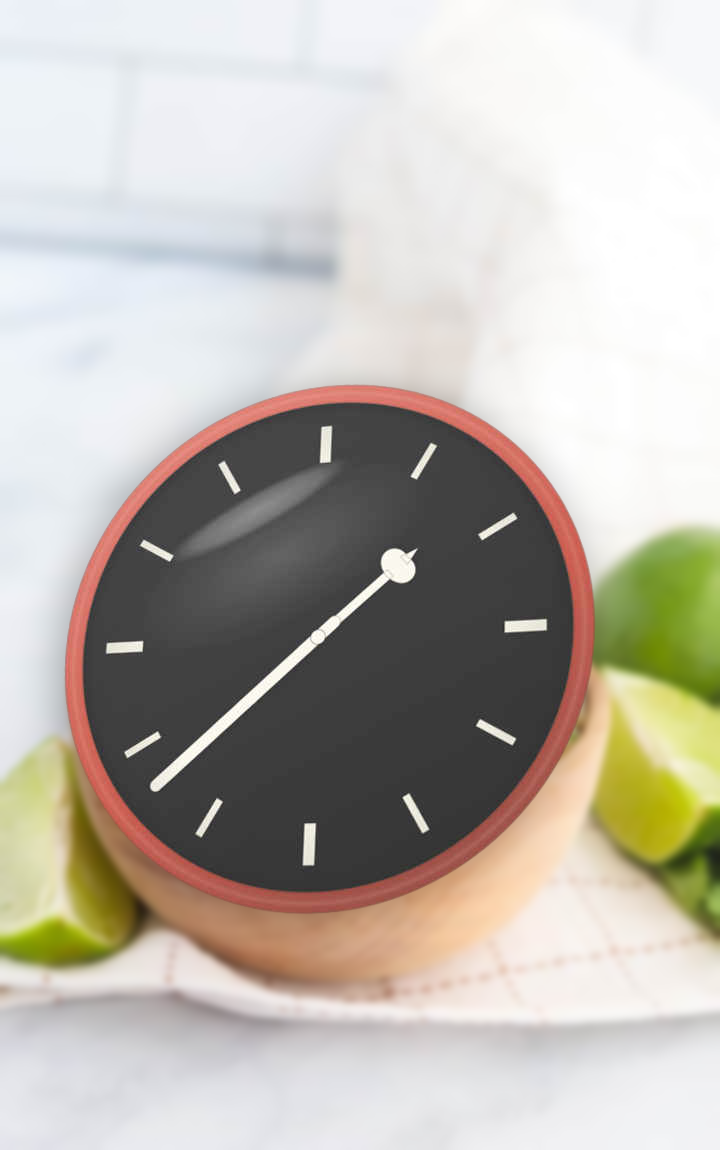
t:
1h38
